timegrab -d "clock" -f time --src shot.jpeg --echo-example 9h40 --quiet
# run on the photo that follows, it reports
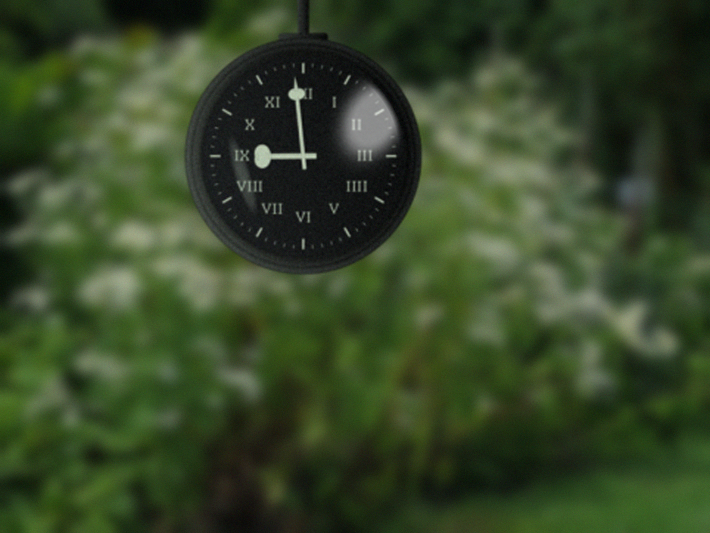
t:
8h59
